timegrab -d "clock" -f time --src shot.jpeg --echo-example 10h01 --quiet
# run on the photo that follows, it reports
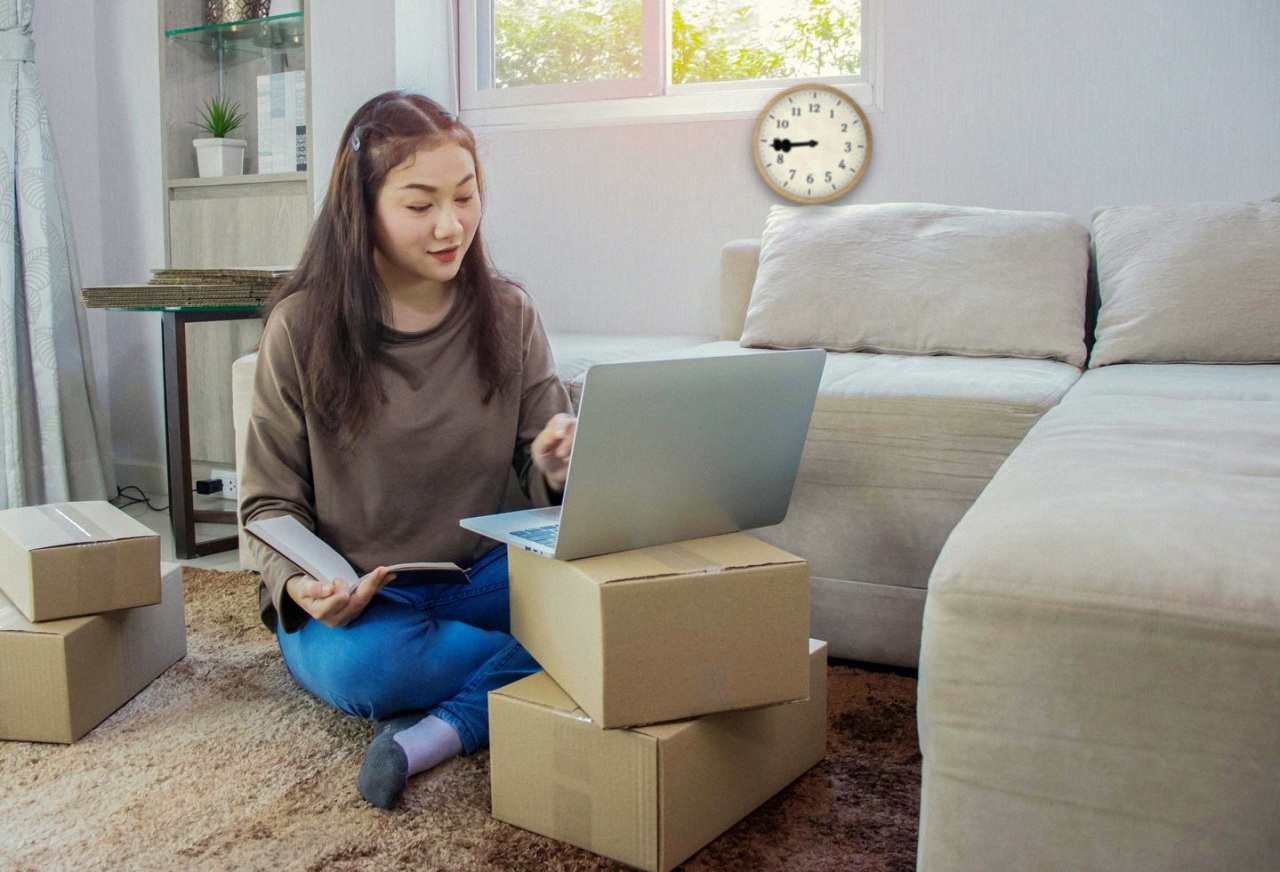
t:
8h44
